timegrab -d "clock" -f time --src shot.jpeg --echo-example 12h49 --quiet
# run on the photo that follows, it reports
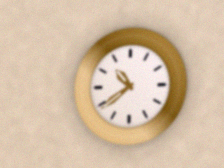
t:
10h39
